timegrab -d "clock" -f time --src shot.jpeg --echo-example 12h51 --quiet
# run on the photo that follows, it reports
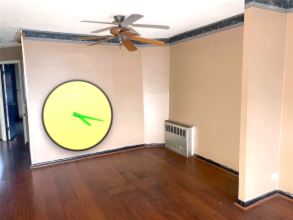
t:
4h17
